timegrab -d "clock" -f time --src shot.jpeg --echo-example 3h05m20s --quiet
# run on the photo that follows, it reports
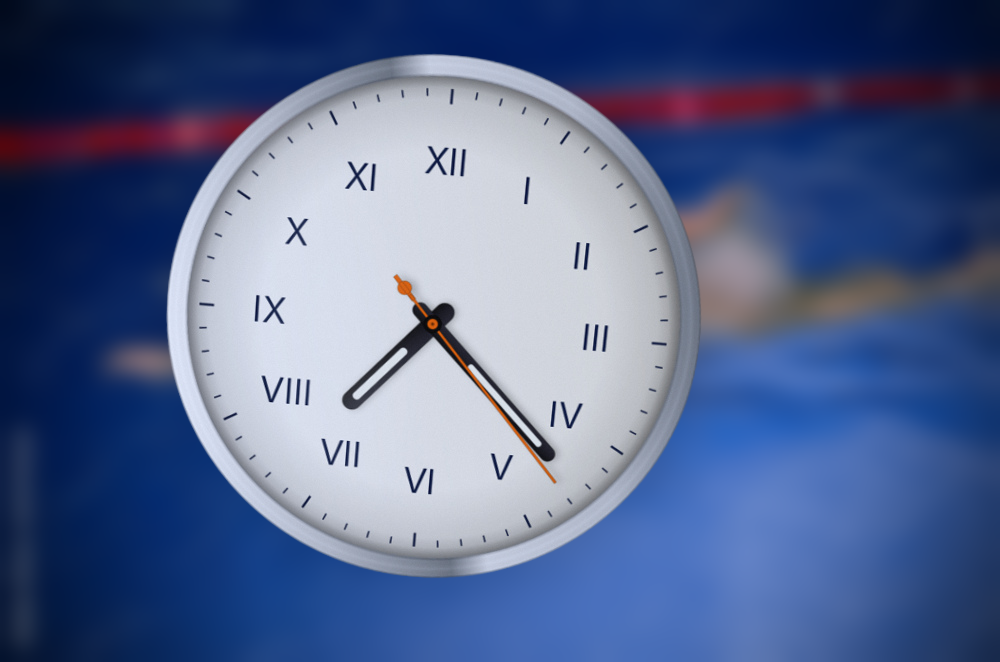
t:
7h22m23s
